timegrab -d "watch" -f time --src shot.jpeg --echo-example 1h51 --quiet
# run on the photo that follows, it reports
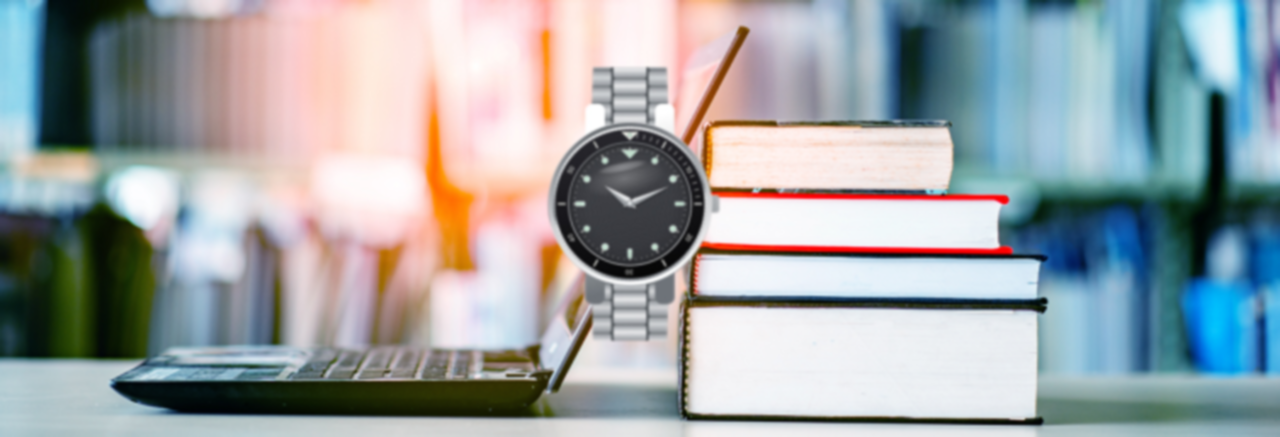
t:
10h11
